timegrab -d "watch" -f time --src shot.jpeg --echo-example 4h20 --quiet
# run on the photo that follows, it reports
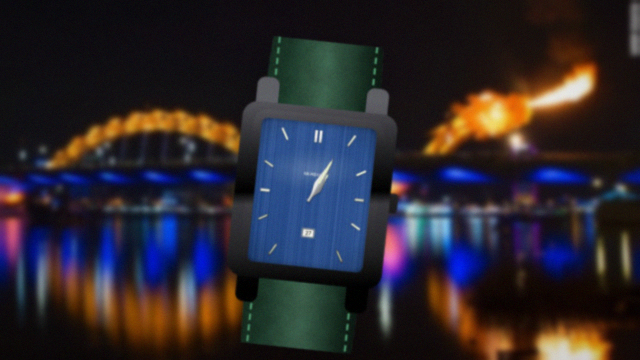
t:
1h04
